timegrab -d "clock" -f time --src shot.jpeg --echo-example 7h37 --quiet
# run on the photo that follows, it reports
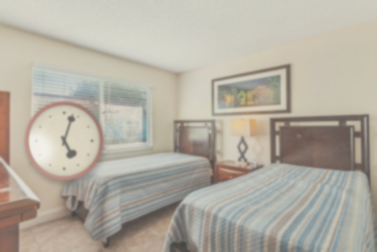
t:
5h03
